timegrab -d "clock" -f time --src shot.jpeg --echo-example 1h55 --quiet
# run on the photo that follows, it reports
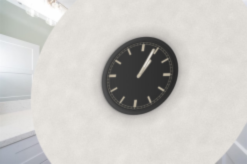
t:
1h04
